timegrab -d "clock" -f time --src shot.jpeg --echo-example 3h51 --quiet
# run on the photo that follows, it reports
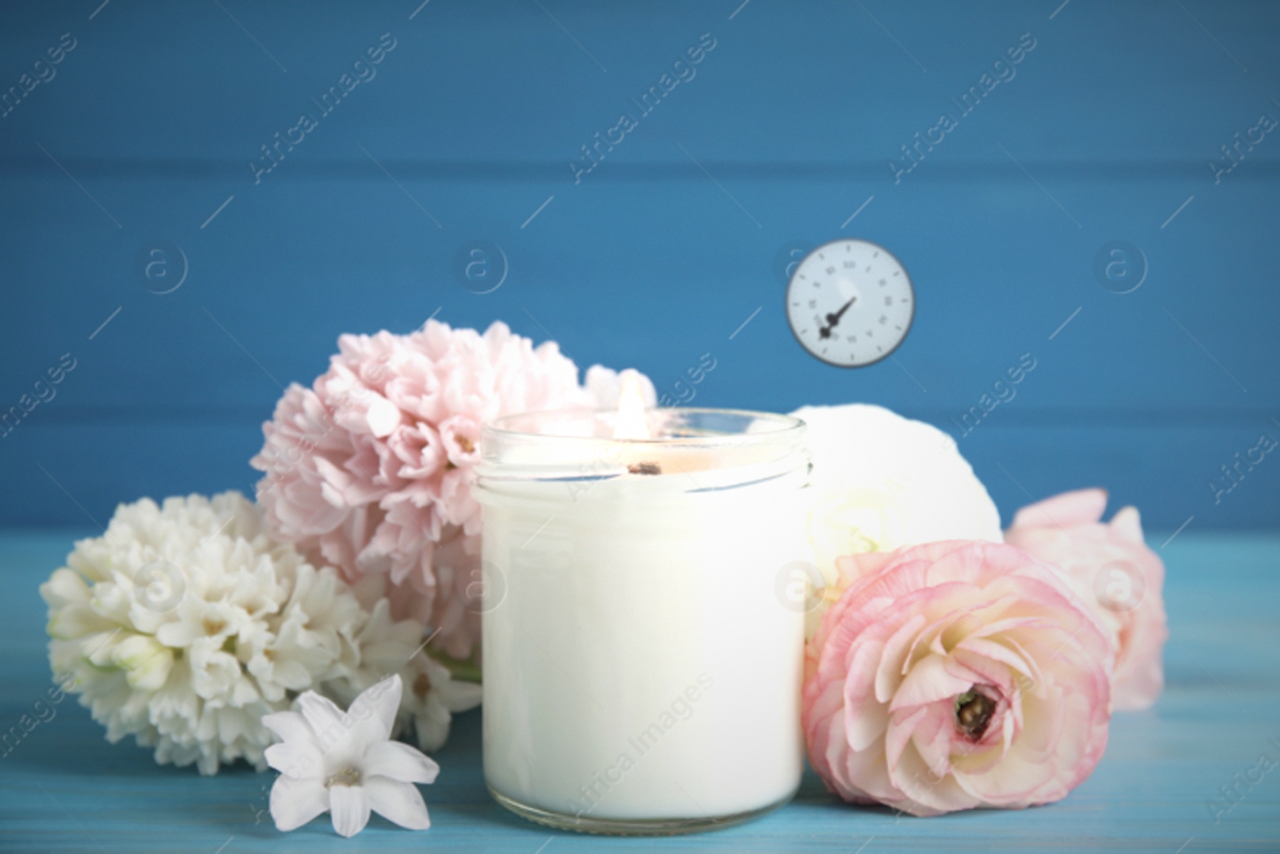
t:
7h37
